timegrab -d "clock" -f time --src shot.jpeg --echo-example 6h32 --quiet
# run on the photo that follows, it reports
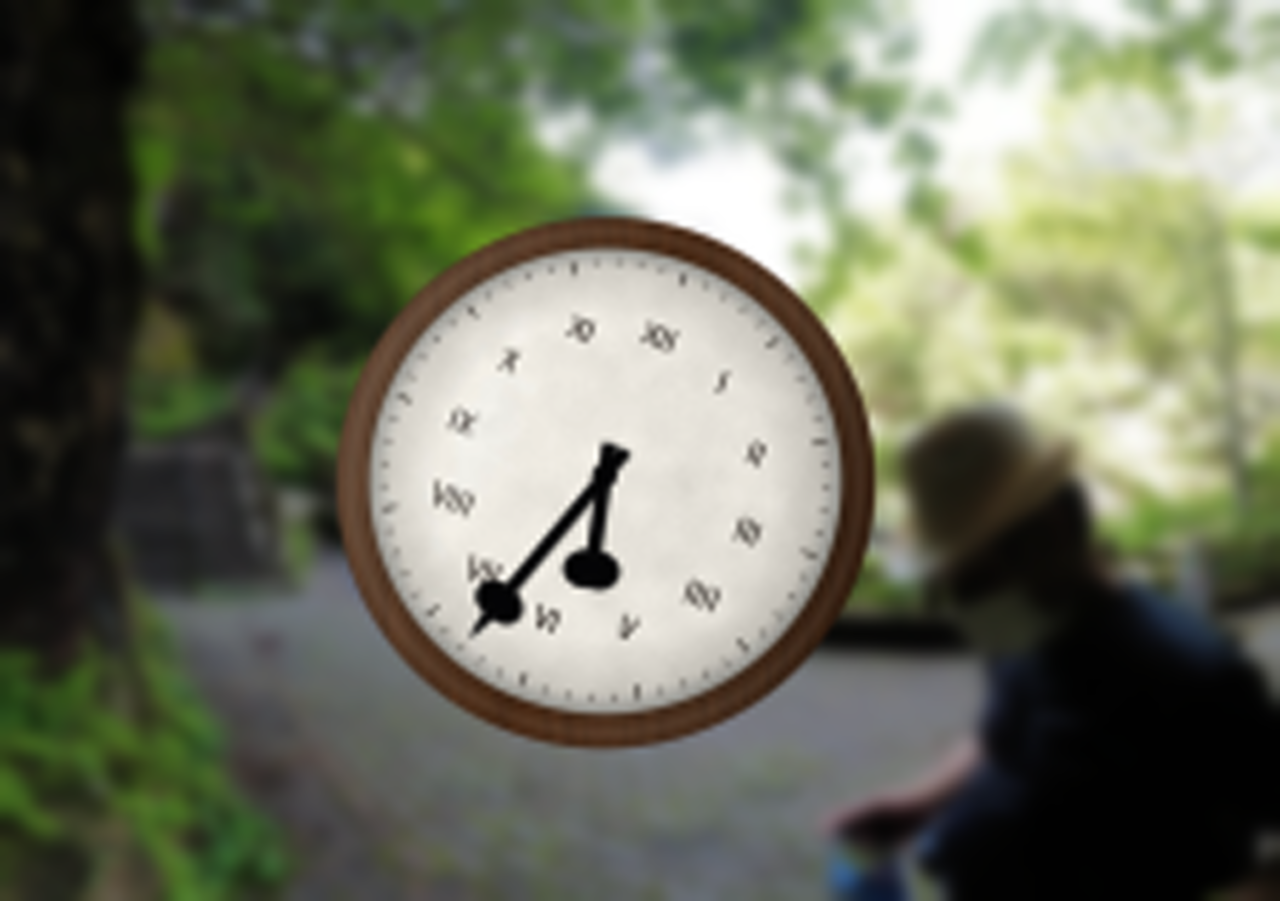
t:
5h33
